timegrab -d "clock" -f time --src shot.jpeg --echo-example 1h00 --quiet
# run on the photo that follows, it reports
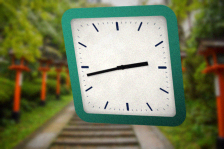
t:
2h43
